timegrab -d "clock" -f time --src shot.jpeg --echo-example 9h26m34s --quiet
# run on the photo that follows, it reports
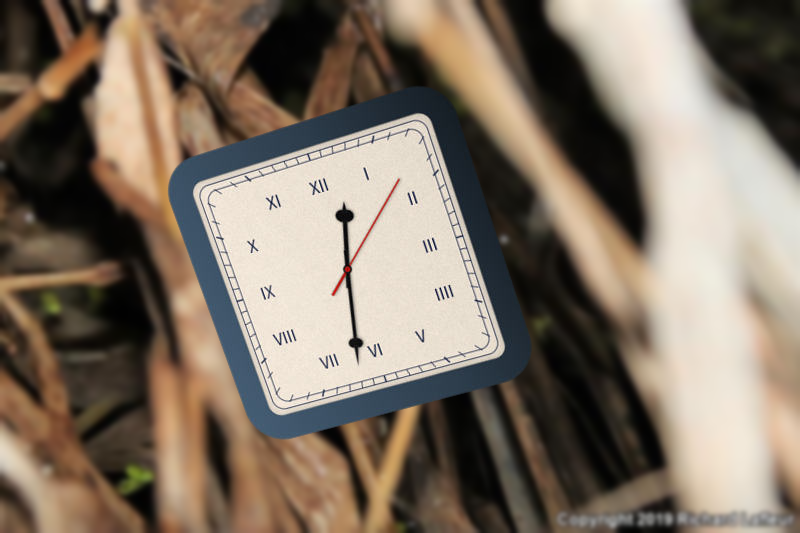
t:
12h32m08s
